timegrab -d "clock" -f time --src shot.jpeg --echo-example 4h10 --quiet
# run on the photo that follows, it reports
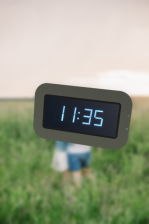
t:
11h35
